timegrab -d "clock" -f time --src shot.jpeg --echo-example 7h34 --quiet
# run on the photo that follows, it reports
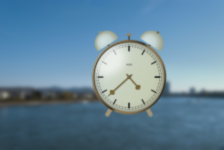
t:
4h38
